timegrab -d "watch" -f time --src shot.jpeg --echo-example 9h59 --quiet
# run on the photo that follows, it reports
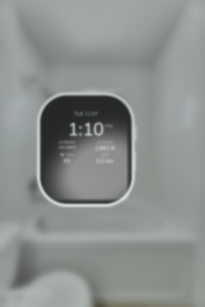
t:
1h10
